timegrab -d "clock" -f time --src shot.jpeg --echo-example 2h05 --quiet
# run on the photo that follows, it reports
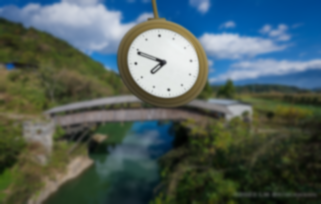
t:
7h49
